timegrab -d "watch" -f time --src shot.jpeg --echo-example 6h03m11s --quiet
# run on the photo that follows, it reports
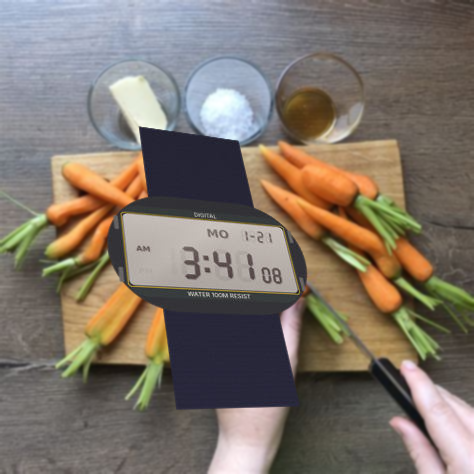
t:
3h41m08s
